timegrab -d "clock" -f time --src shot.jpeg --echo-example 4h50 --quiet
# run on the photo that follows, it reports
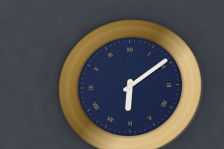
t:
6h09
